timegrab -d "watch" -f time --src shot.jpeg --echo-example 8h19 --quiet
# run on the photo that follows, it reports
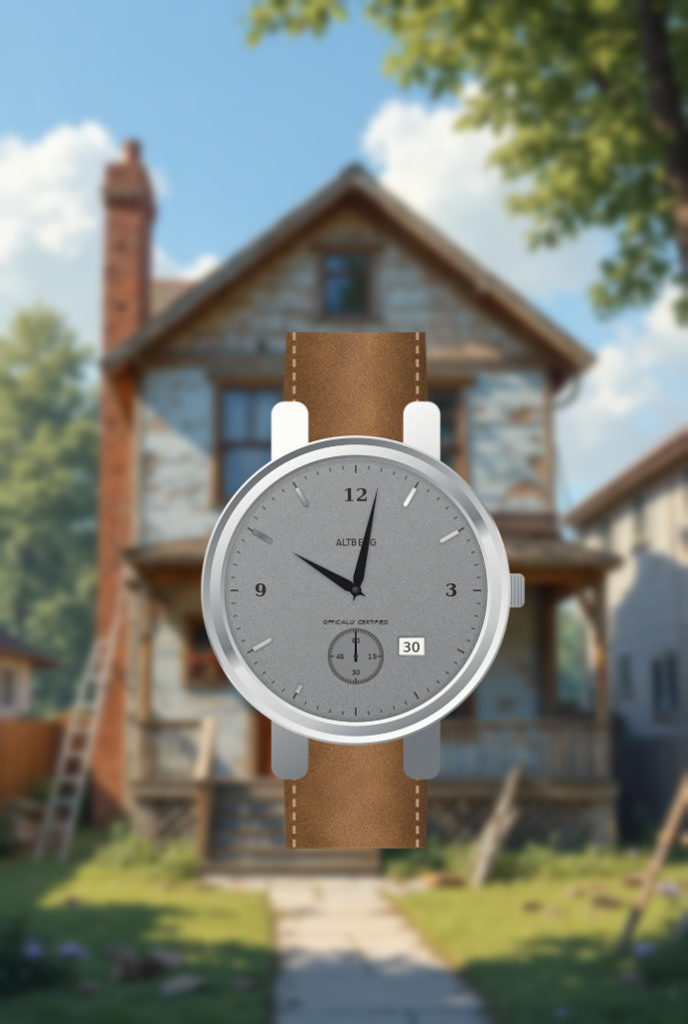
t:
10h02
